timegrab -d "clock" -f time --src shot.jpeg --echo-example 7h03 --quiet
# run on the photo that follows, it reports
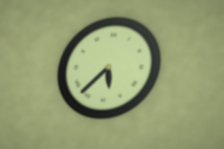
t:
5h37
